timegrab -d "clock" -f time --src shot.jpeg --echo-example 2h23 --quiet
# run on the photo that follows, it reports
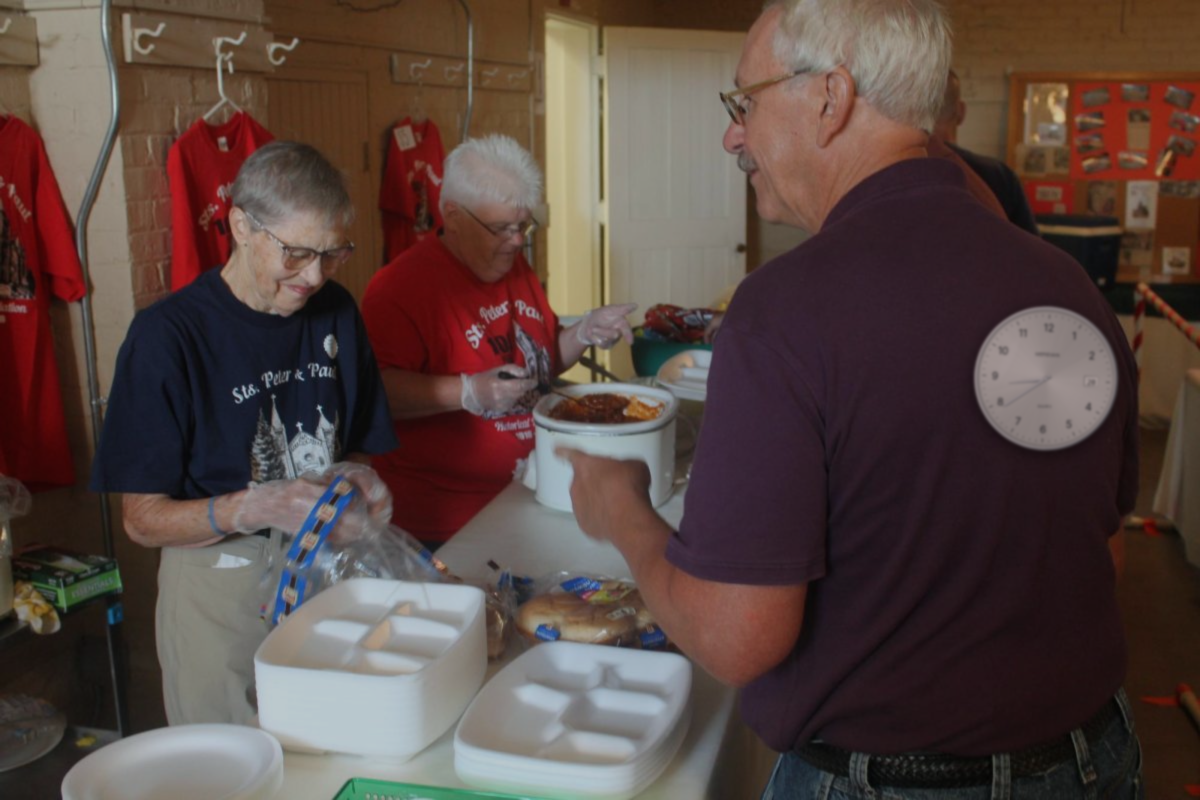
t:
8h39
